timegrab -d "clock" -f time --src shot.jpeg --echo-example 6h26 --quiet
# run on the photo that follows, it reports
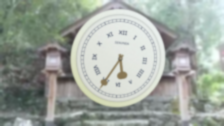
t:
5h35
